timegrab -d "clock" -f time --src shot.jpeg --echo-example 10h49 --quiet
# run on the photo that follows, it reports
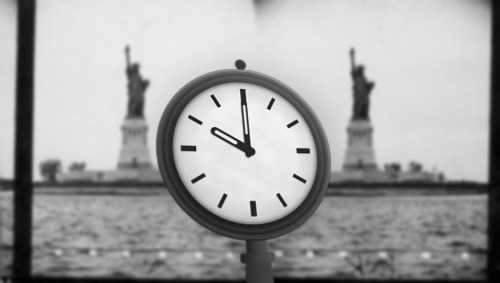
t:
10h00
